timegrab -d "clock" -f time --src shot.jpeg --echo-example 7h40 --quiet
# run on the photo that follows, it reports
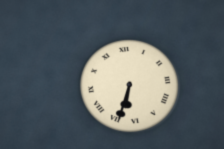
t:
6h34
